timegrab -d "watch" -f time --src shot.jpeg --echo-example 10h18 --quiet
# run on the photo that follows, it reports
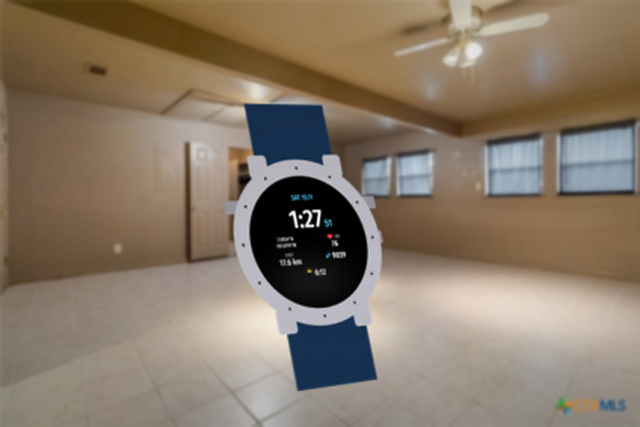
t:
1h27
